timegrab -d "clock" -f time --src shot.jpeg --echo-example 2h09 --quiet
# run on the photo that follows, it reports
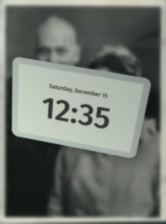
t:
12h35
